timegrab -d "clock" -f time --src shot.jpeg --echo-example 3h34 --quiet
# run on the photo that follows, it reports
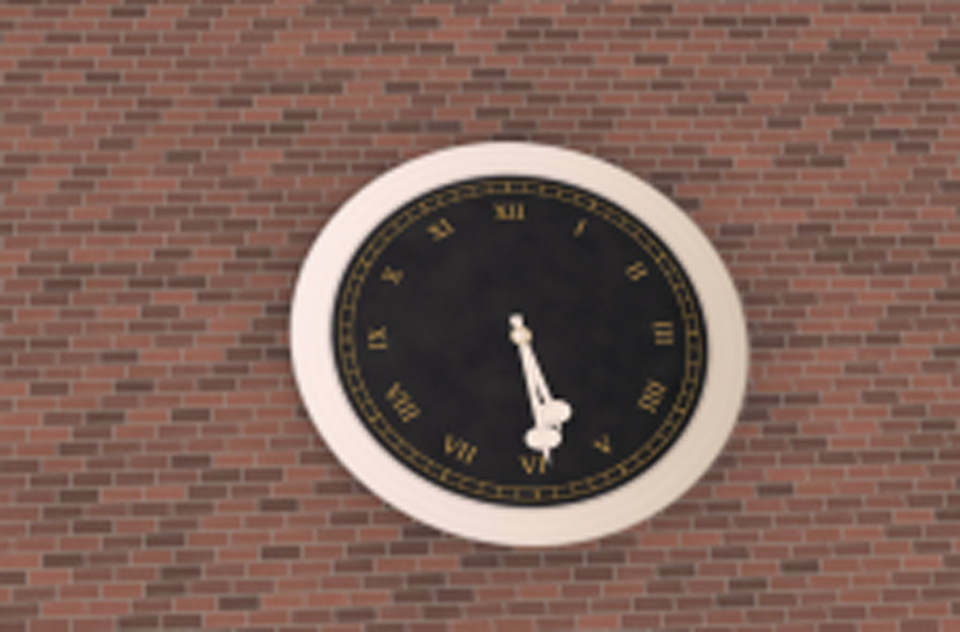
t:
5h29
